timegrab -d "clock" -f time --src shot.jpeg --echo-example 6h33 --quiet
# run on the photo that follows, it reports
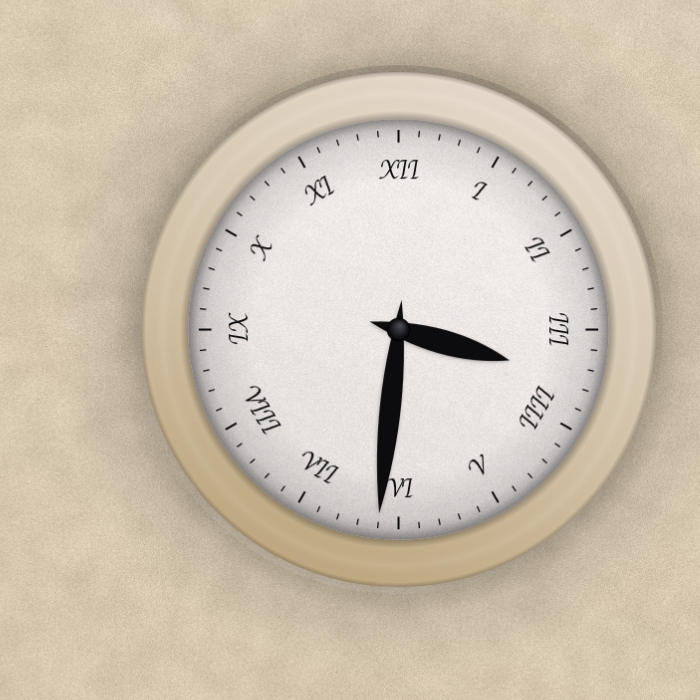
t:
3h31
